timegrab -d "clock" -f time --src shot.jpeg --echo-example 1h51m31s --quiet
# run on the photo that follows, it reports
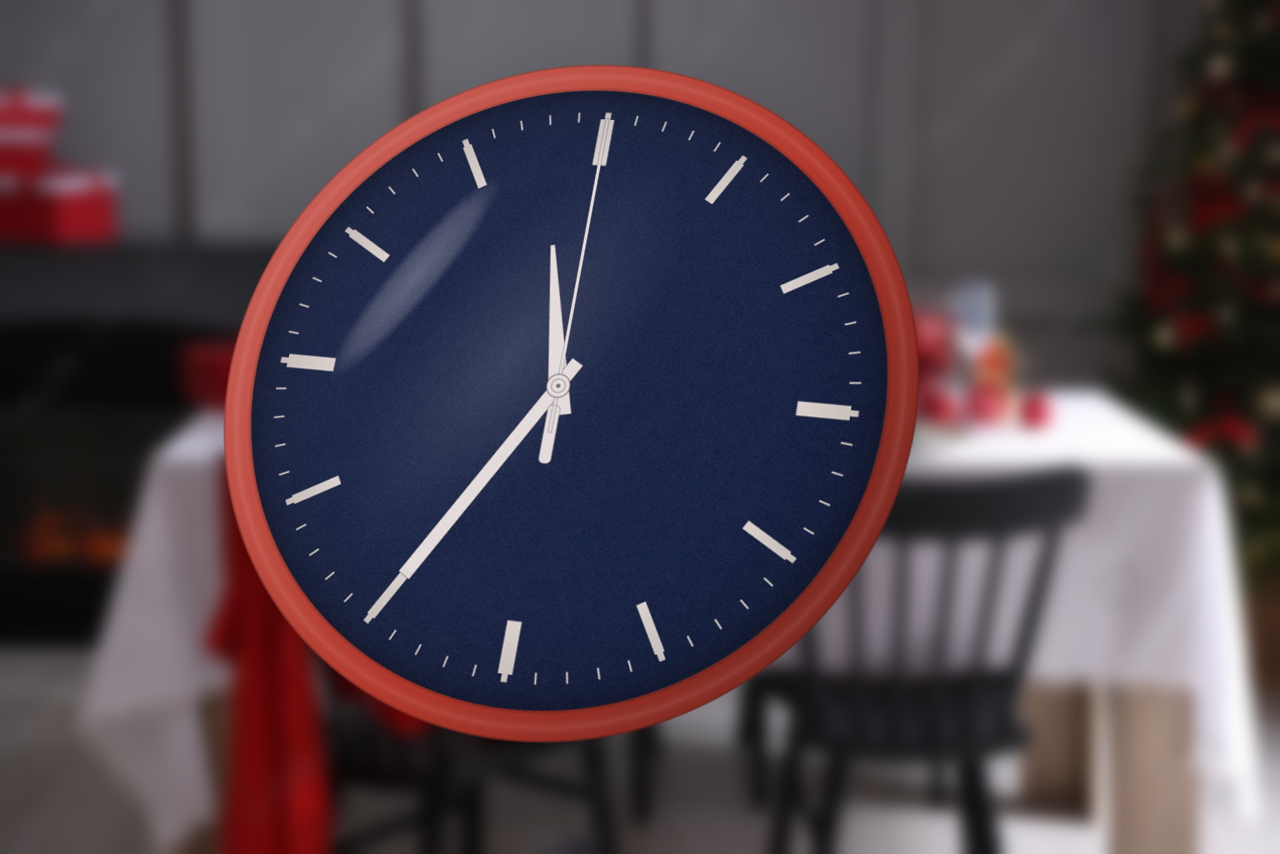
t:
11h35m00s
